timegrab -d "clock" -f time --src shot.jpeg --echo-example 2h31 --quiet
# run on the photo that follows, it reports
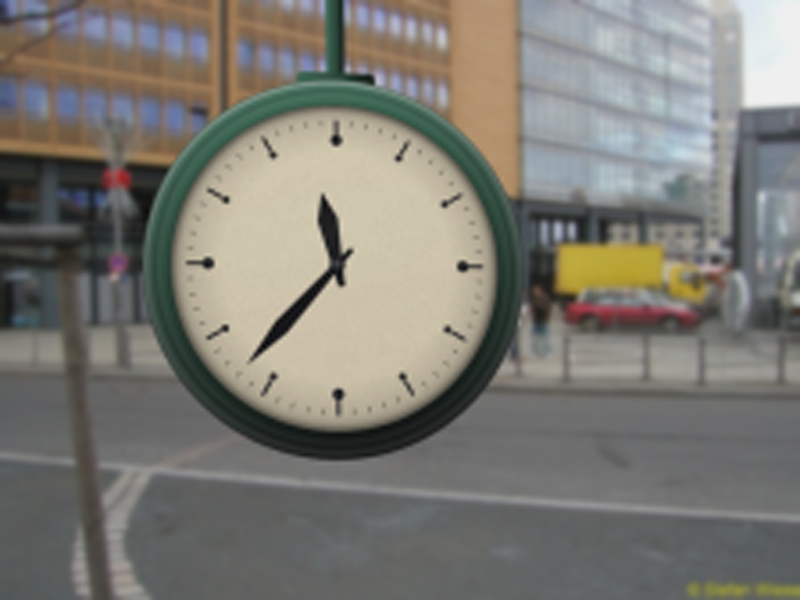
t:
11h37
